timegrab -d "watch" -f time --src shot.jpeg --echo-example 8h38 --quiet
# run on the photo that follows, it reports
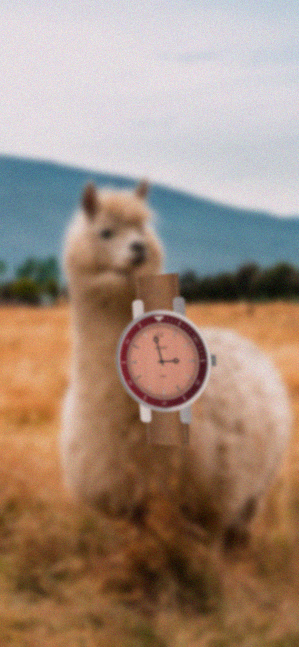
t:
2h58
